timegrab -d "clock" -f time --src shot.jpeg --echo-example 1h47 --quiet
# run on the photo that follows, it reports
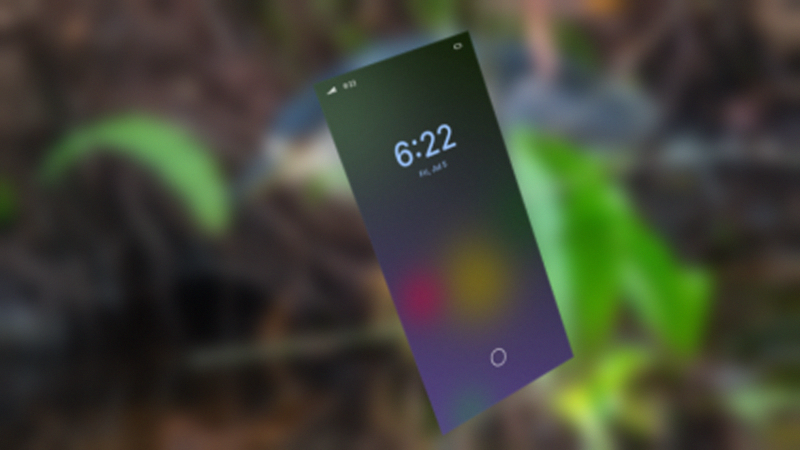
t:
6h22
